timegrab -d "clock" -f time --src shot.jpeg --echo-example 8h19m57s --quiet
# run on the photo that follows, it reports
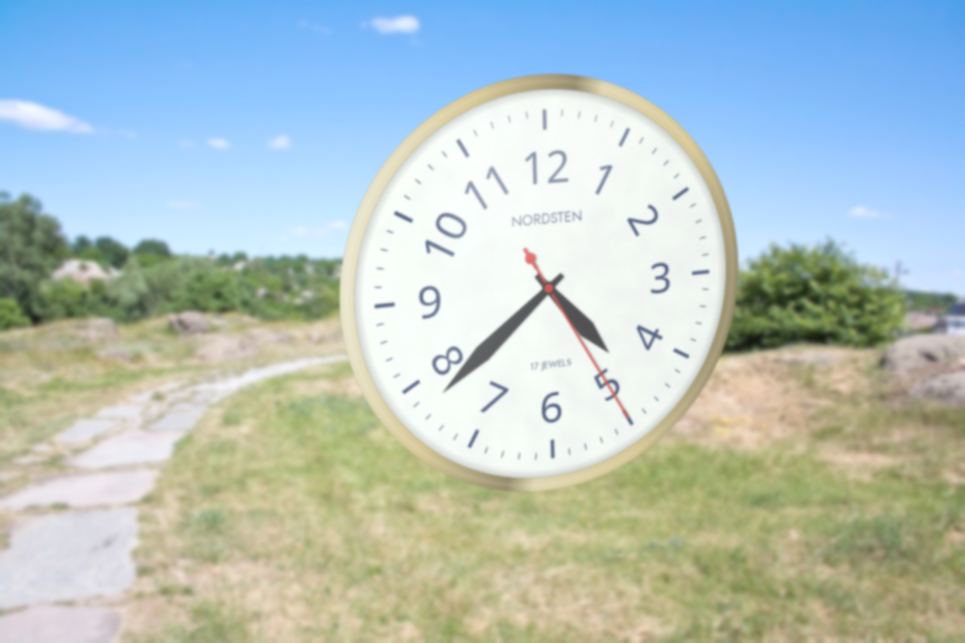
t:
4h38m25s
